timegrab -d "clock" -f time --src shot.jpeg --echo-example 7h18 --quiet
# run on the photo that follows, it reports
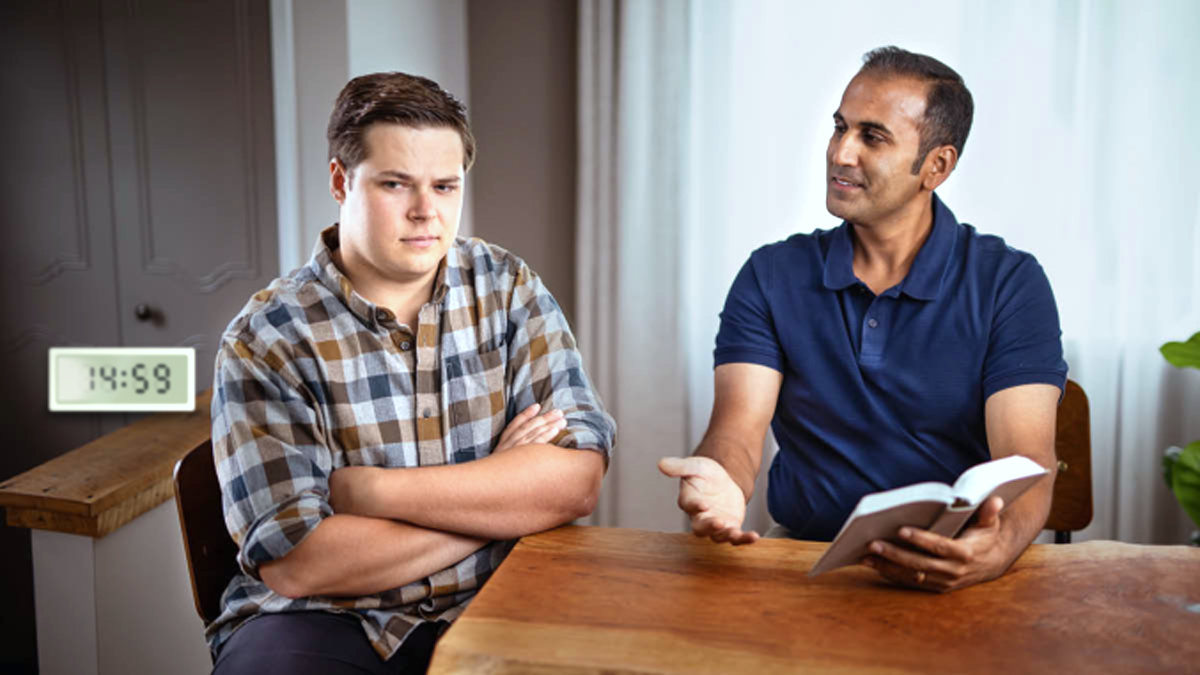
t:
14h59
